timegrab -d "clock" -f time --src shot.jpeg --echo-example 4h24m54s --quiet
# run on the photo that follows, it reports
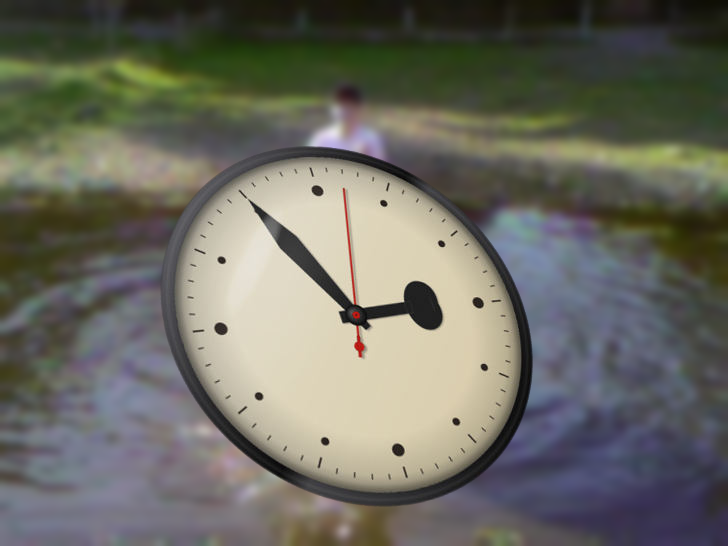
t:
2h55m02s
